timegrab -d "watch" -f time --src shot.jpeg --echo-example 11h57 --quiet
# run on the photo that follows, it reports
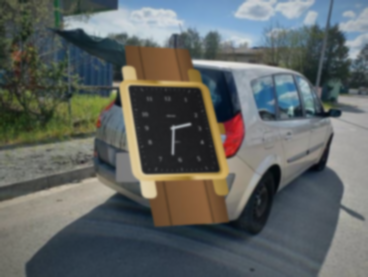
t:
2h32
